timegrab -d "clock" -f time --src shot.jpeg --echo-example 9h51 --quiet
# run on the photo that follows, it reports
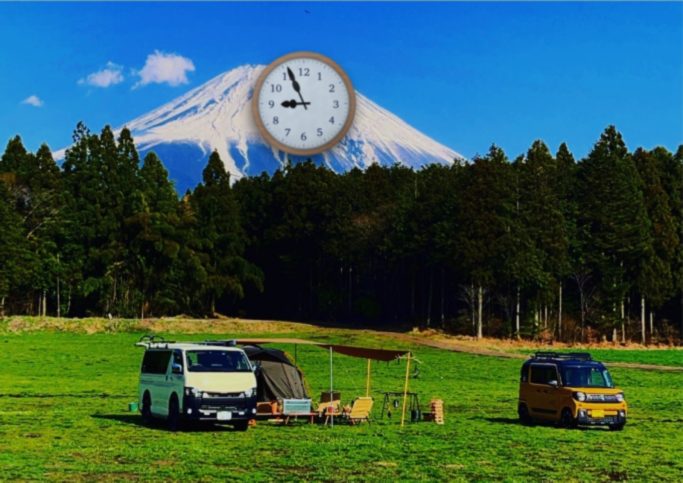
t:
8h56
